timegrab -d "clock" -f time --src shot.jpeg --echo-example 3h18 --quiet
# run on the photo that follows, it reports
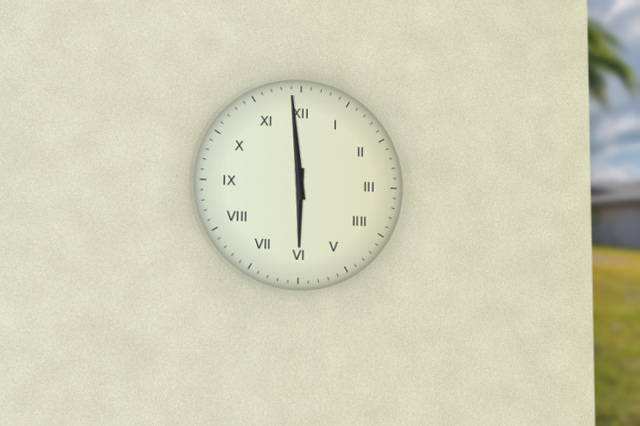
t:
5h59
